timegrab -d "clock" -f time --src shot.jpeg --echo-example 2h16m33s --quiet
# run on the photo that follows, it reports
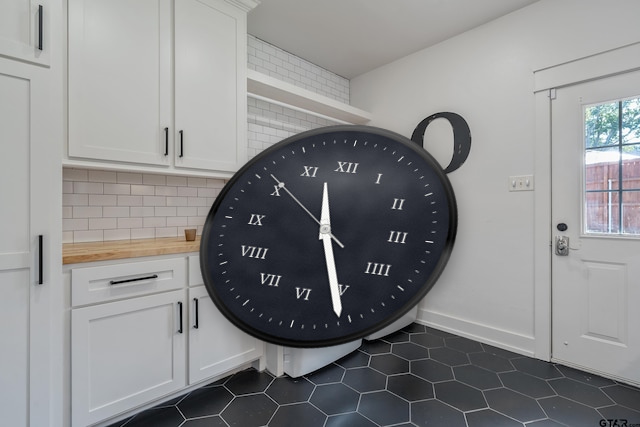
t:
11h25m51s
